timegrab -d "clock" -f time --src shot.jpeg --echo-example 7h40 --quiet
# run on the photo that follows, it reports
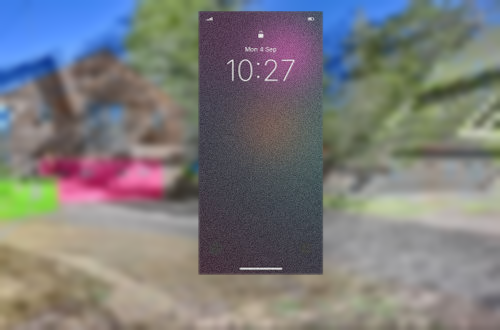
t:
10h27
